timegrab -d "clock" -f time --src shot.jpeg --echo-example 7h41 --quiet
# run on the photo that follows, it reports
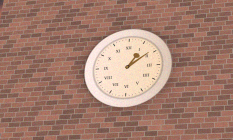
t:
1h09
